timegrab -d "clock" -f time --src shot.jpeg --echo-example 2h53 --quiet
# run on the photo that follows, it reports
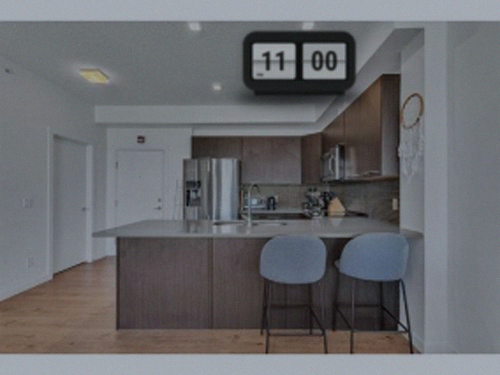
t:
11h00
